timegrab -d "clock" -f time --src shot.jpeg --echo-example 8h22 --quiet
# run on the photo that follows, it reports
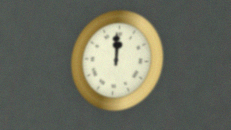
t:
11h59
